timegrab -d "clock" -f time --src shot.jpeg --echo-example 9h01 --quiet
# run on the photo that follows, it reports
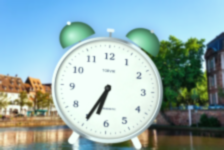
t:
6h35
